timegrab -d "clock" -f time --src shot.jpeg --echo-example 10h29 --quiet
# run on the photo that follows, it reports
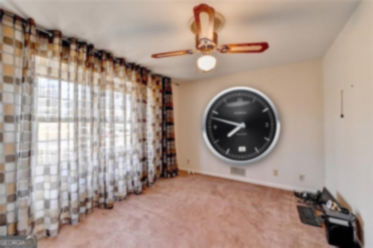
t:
7h48
